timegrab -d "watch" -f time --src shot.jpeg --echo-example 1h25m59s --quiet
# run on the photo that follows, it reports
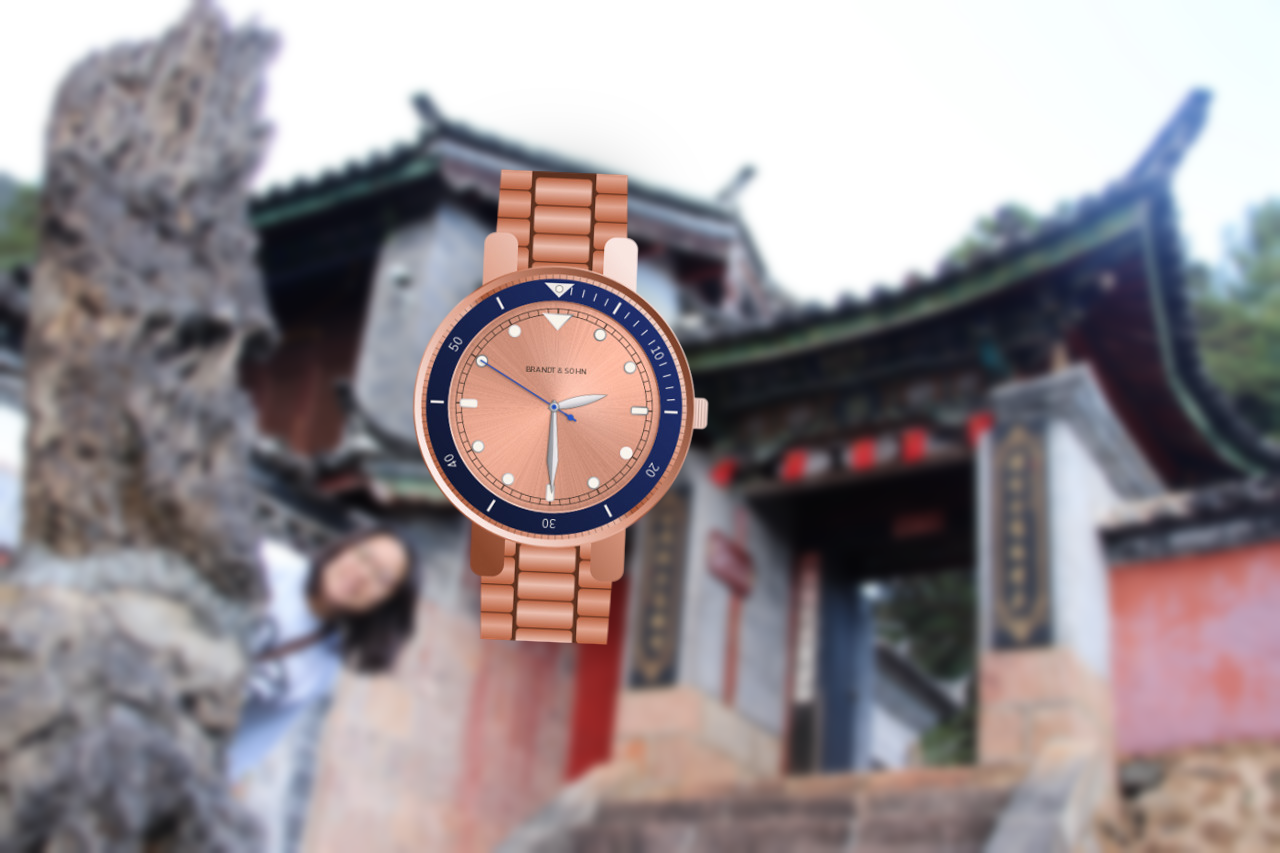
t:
2h29m50s
